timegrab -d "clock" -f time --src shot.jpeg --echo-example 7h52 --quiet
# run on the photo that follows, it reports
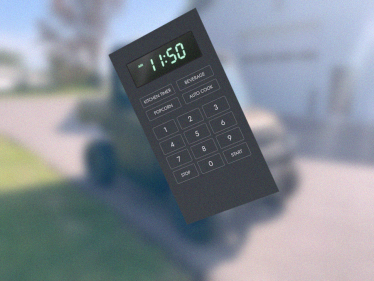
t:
11h50
